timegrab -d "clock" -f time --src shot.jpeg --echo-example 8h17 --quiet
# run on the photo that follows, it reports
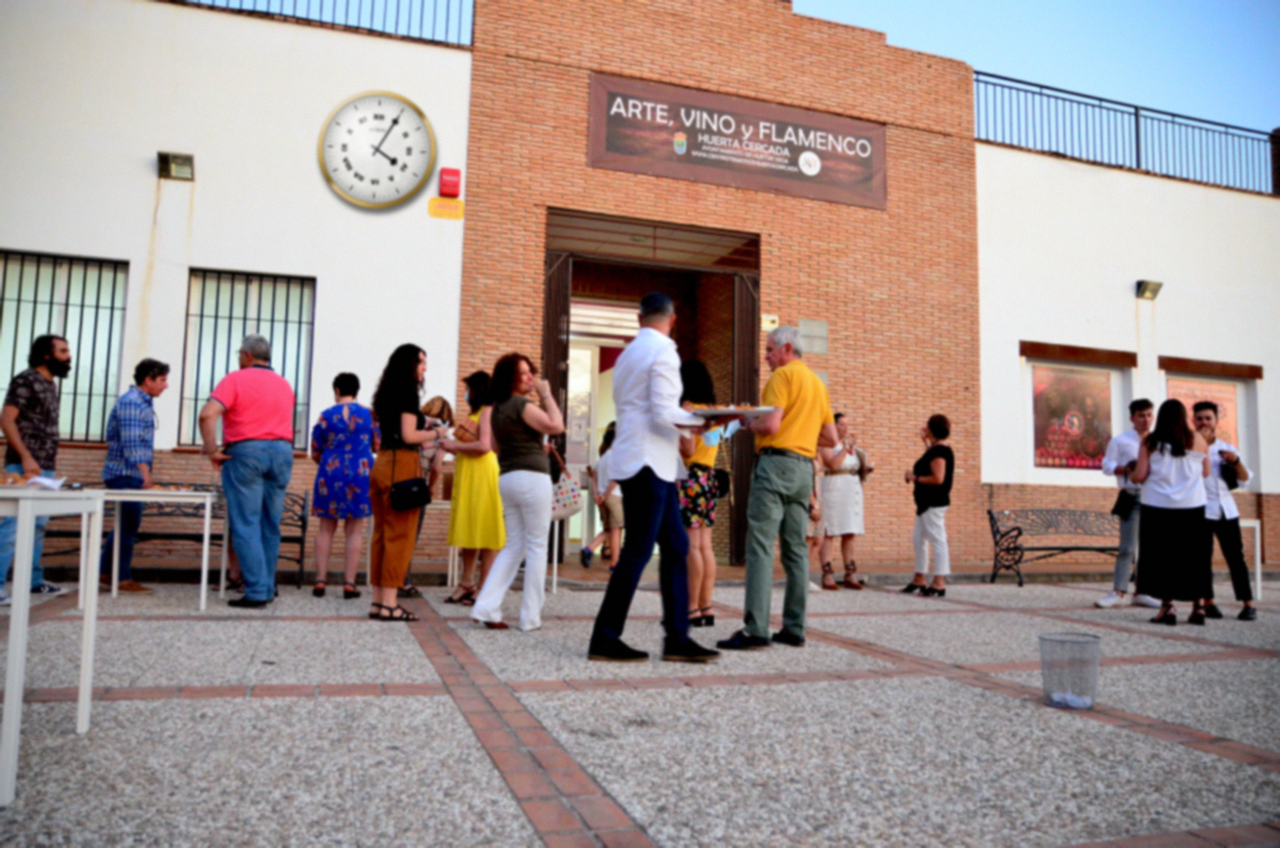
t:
4h05
